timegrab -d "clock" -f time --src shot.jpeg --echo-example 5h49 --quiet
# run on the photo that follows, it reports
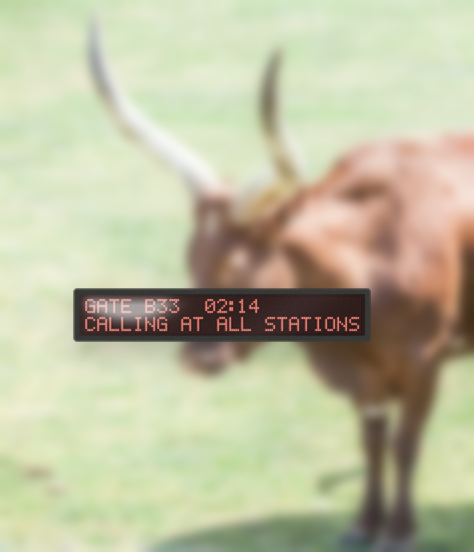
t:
2h14
